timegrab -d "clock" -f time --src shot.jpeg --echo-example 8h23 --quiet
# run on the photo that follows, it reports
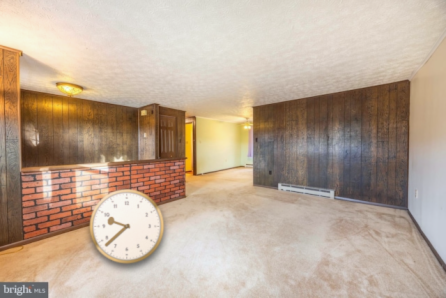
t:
9h38
